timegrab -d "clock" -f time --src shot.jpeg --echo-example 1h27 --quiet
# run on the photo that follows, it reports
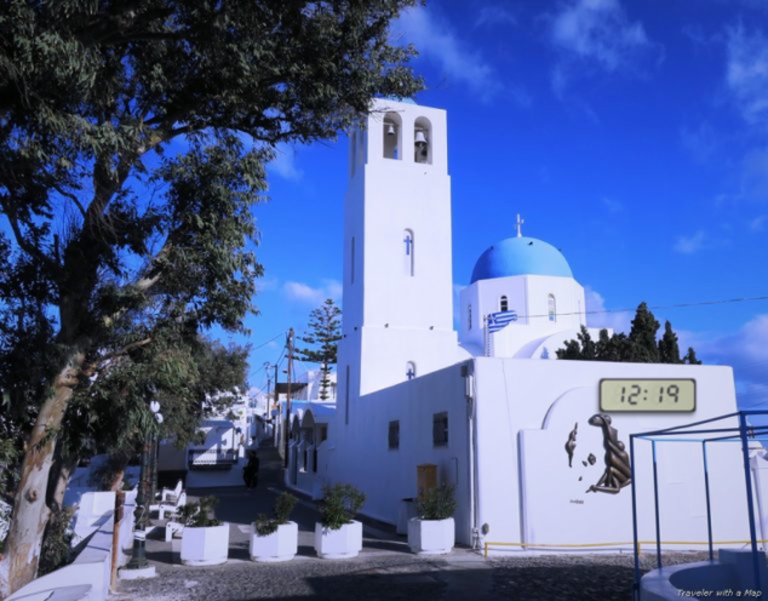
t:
12h19
